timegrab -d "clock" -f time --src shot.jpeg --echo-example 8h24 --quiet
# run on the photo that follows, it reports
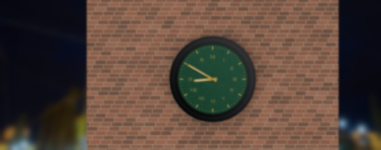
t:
8h50
